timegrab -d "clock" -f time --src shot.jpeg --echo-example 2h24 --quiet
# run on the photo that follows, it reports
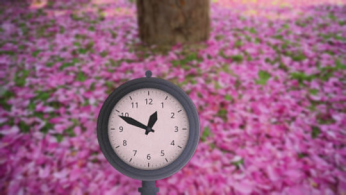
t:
12h49
